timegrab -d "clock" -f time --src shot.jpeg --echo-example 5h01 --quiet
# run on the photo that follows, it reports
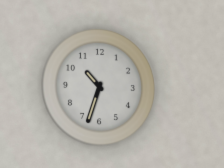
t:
10h33
